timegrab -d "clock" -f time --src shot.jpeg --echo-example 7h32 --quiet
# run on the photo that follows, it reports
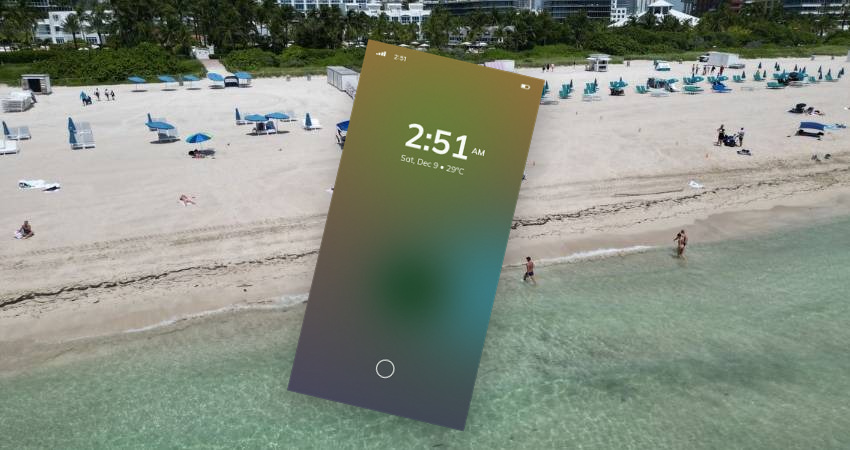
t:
2h51
